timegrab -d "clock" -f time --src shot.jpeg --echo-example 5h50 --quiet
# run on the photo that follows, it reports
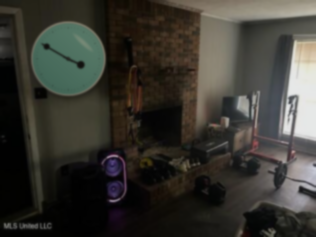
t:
3h50
